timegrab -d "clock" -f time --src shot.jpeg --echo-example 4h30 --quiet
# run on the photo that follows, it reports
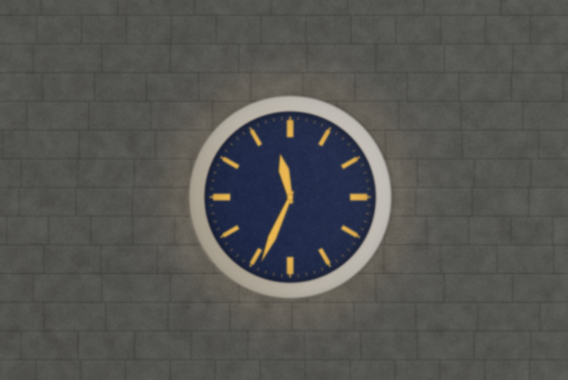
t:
11h34
